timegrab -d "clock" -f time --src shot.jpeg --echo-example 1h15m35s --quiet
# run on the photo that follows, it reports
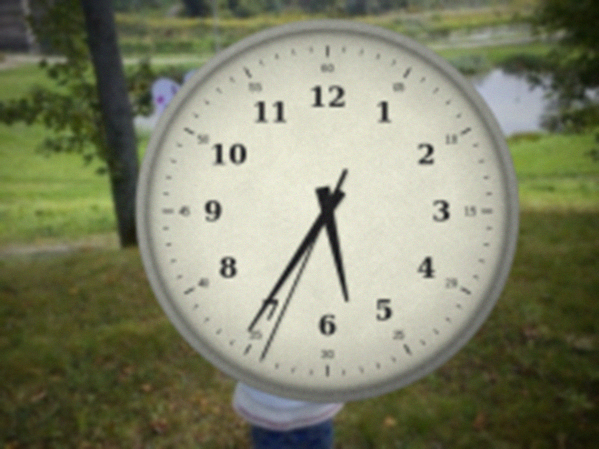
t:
5h35m34s
